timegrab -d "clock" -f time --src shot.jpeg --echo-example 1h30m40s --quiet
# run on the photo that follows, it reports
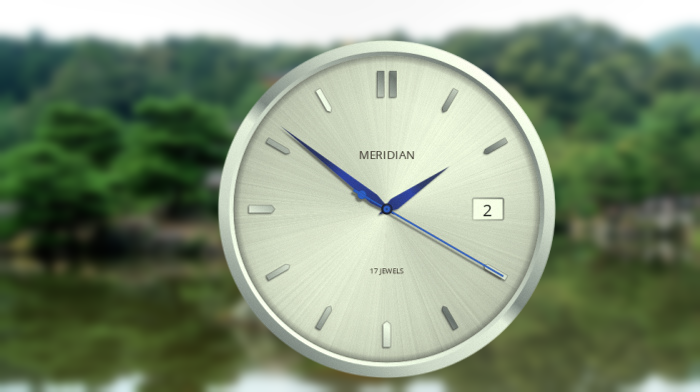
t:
1h51m20s
